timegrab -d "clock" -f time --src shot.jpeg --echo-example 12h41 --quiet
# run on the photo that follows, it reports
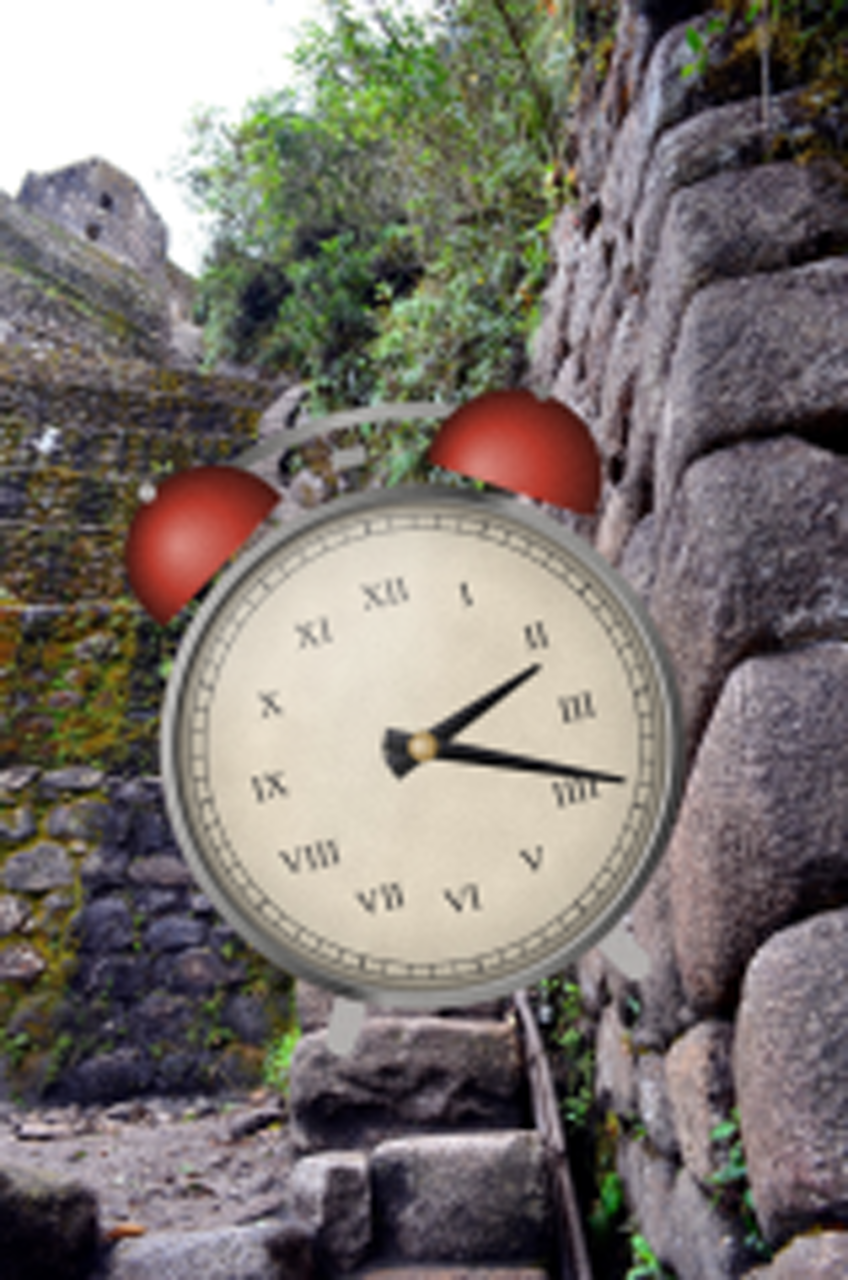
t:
2h19
